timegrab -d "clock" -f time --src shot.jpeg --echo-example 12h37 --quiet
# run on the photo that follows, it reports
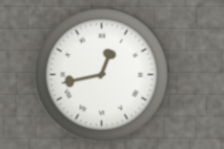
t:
12h43
